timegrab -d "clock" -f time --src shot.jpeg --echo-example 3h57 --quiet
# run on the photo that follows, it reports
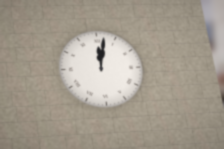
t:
12h02
